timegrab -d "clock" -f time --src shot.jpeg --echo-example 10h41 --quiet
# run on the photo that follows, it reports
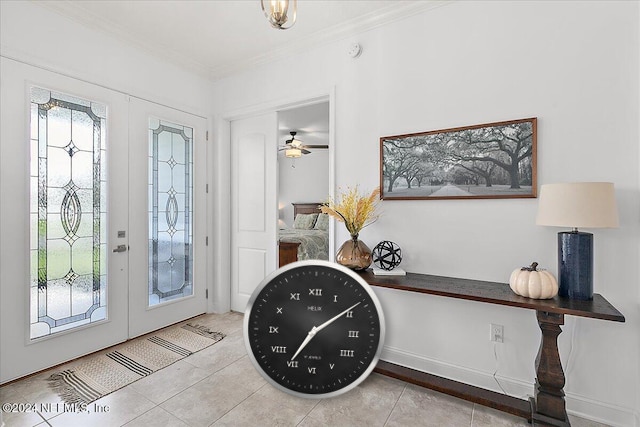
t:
7h09
